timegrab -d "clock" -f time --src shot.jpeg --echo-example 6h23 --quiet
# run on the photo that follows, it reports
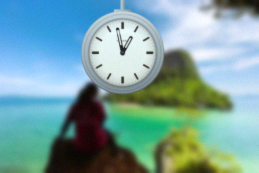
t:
12h58
